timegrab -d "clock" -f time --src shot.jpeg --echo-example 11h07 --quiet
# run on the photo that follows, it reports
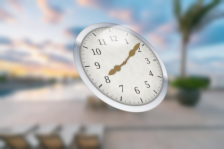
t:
8h09
